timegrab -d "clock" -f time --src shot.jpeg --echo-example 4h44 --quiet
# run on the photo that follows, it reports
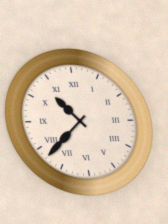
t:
10h38
